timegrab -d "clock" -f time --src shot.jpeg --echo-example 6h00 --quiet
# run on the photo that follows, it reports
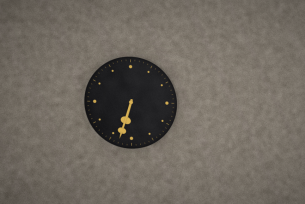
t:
6h33
